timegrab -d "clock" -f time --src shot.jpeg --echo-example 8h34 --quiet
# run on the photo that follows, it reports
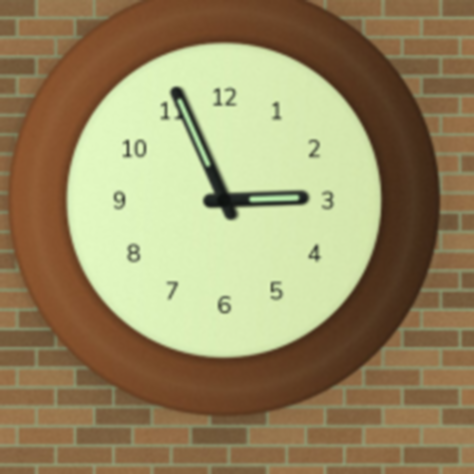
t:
2h56
